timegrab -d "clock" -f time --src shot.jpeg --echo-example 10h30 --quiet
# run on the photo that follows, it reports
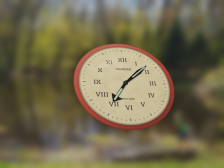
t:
7h08
